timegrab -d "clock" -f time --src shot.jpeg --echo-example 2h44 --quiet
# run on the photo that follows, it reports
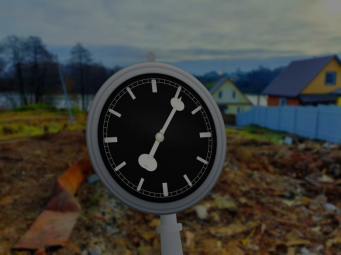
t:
7h06
